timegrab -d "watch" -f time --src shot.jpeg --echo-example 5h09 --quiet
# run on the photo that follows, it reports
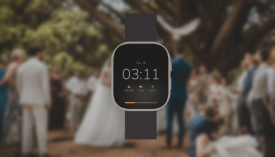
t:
3h11
